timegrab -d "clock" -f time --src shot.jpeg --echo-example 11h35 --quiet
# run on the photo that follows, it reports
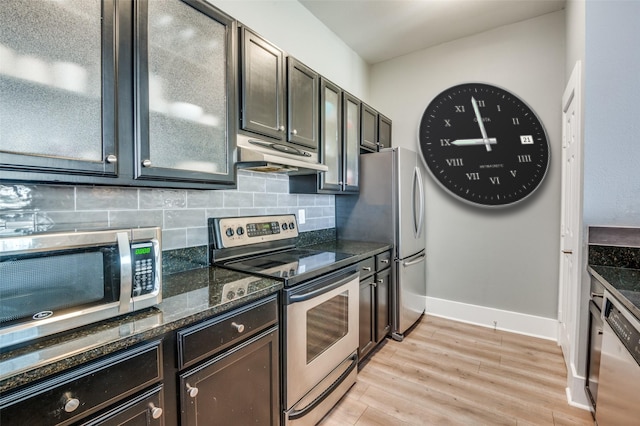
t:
8h59
